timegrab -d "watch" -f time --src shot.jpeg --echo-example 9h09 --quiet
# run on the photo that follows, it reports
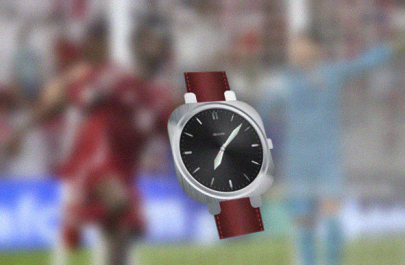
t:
7h08
